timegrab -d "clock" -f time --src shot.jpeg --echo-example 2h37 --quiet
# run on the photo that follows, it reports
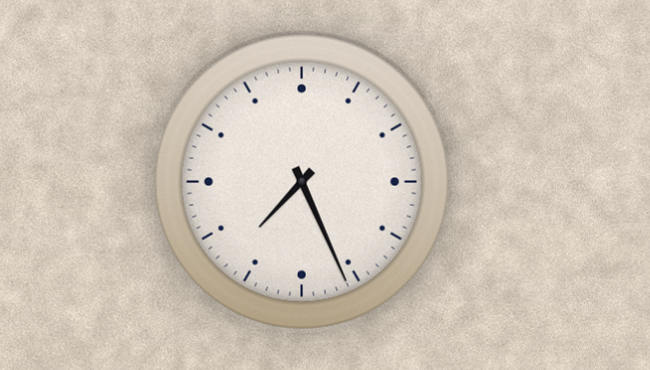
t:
7h26
